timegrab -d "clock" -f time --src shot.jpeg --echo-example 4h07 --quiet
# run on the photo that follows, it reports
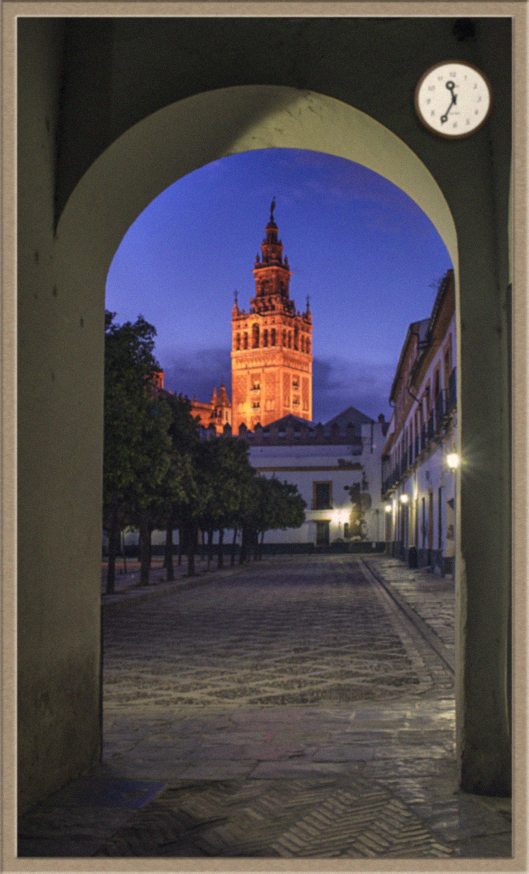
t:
11h35
